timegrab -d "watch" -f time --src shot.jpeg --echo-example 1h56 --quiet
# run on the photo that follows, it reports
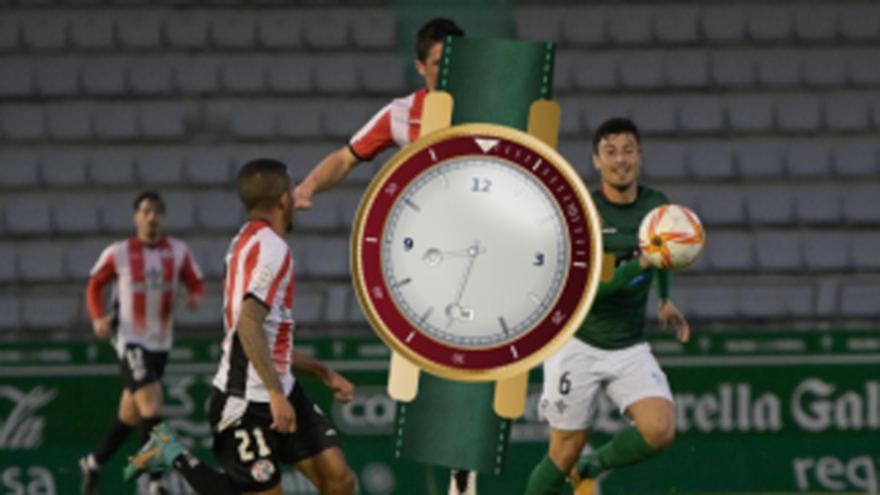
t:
8h32
